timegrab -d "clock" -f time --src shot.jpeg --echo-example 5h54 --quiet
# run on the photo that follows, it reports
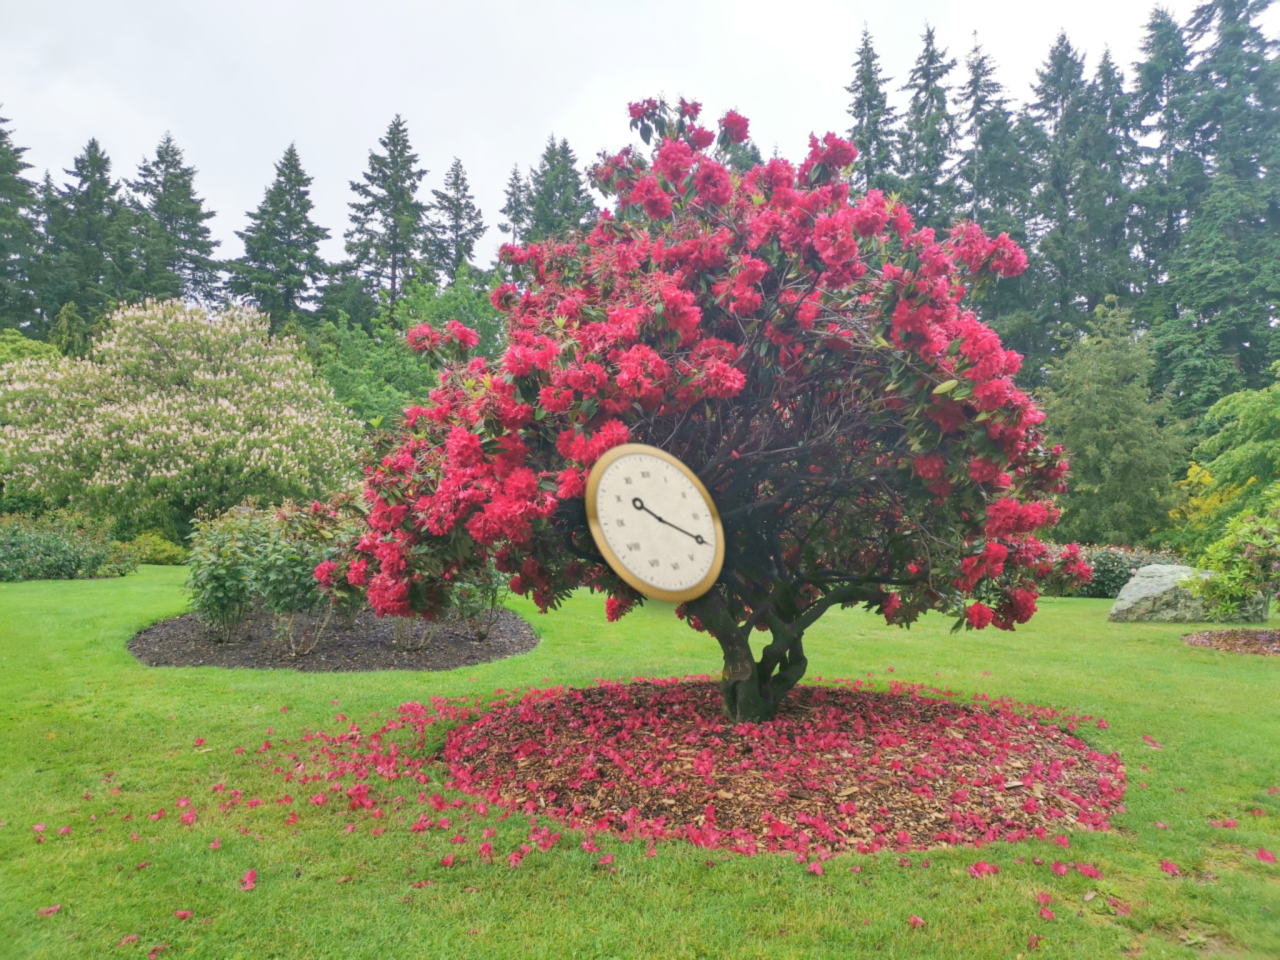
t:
10h20
